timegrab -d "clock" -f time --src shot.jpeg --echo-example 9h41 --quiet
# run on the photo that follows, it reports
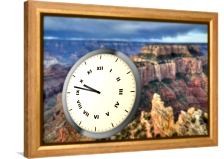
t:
9h47
